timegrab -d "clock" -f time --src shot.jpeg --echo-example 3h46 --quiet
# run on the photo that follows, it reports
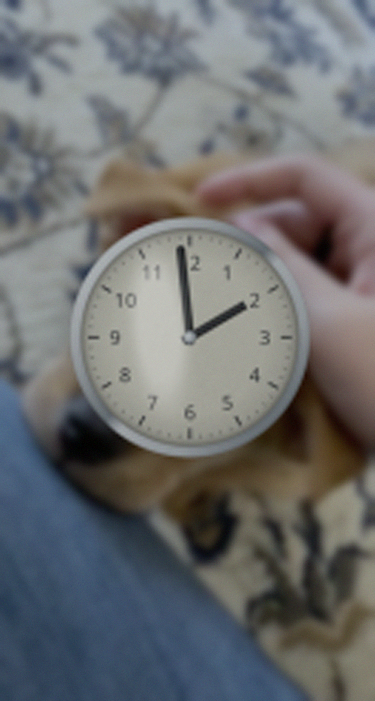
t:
1h59
